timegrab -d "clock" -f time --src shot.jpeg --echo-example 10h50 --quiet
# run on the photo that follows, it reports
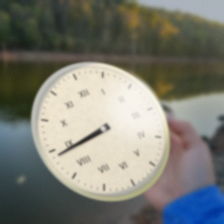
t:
8h44
